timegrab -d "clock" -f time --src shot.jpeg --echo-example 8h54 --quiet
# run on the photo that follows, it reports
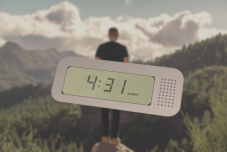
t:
4h31
